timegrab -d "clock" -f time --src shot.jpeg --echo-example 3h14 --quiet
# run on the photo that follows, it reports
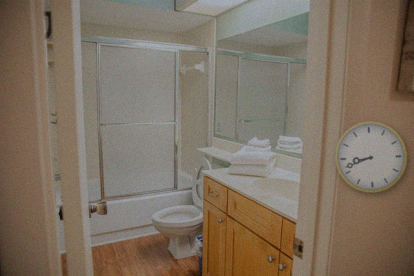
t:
8h42
